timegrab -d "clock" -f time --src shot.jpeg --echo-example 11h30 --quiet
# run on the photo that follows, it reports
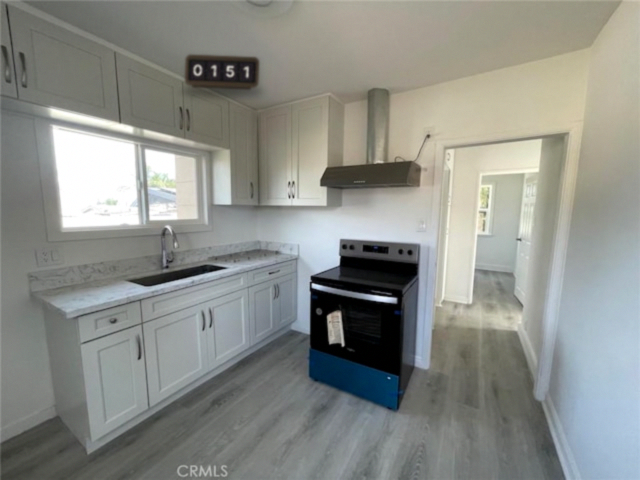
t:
1h51
